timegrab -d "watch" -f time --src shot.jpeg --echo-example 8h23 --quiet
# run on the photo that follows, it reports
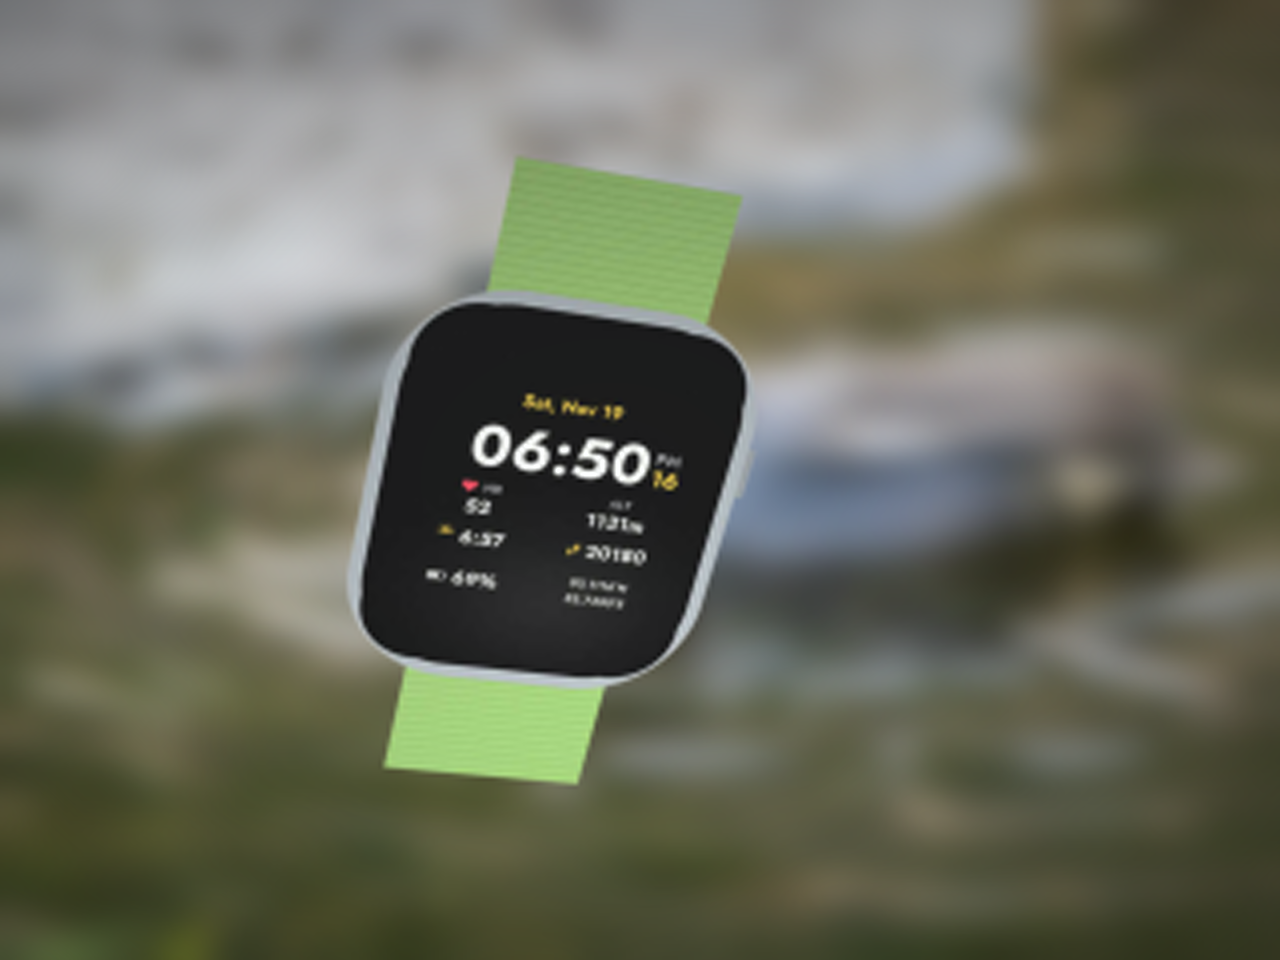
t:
6h50
